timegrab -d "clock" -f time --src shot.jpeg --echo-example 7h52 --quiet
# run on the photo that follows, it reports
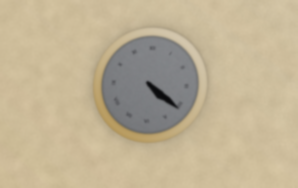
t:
4h21
